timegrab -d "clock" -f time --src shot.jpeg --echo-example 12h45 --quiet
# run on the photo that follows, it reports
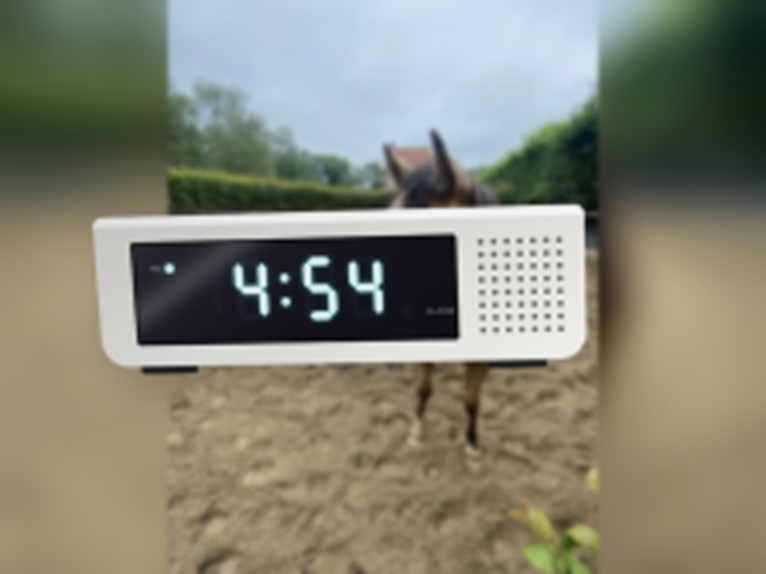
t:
4h54
